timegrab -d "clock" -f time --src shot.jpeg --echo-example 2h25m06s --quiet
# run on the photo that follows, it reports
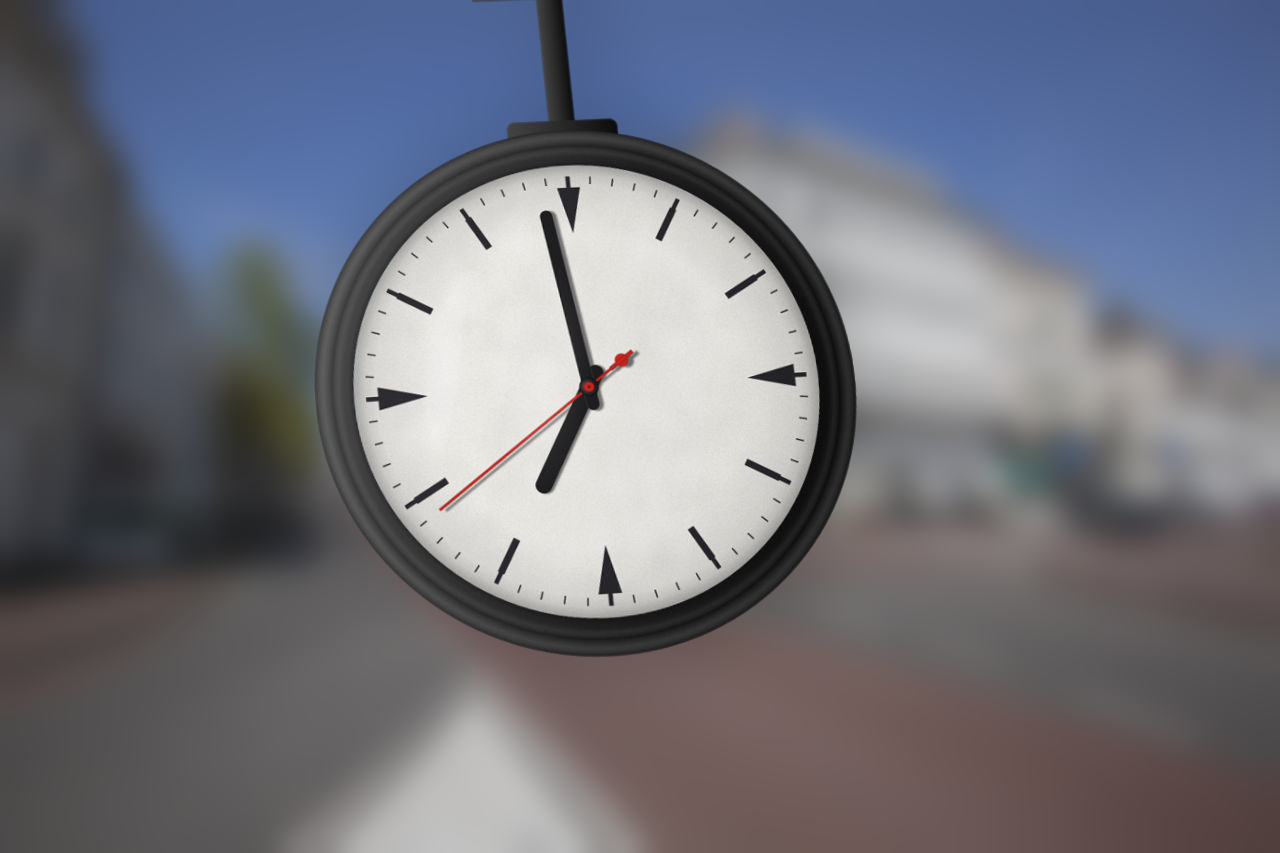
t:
6h58m39s
